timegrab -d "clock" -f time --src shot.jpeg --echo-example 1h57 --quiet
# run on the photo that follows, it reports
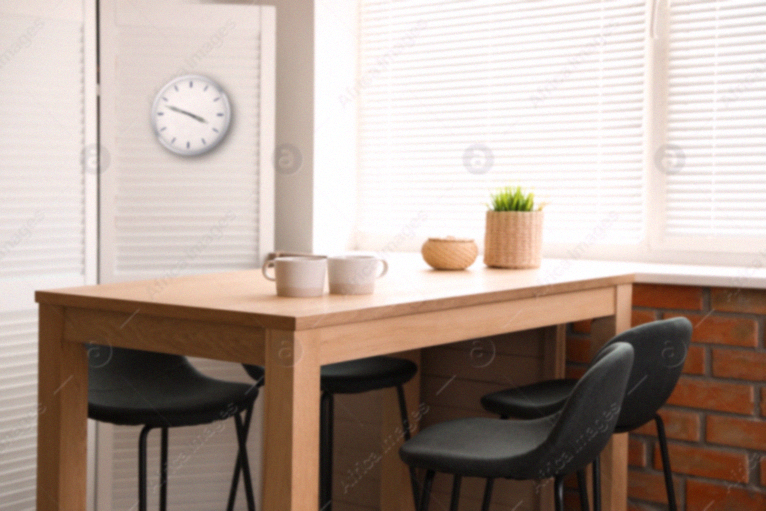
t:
3h48
